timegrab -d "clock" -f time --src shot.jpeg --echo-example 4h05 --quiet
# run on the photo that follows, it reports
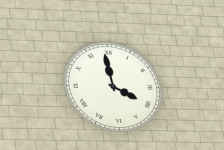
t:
3h59
